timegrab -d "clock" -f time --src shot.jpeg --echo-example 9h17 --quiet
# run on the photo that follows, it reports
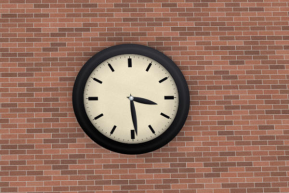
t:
3h29
